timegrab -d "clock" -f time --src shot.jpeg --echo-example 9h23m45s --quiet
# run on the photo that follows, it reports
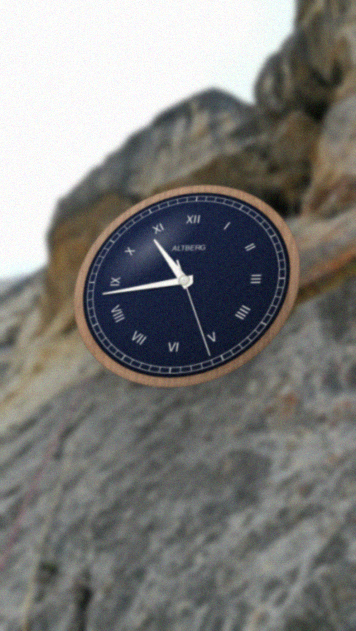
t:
10h43m26s
